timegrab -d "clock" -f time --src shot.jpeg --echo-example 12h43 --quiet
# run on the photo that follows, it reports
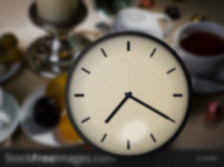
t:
7h20
